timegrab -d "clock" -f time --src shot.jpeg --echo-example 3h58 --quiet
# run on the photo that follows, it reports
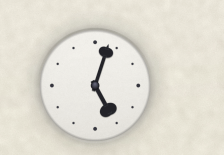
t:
5h03
